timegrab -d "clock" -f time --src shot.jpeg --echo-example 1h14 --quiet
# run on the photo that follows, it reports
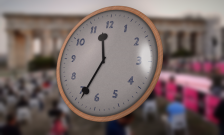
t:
11h34
